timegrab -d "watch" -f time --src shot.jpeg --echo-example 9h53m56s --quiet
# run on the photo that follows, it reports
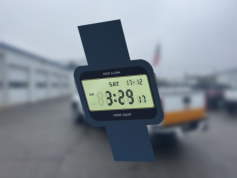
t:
3h29m17s
